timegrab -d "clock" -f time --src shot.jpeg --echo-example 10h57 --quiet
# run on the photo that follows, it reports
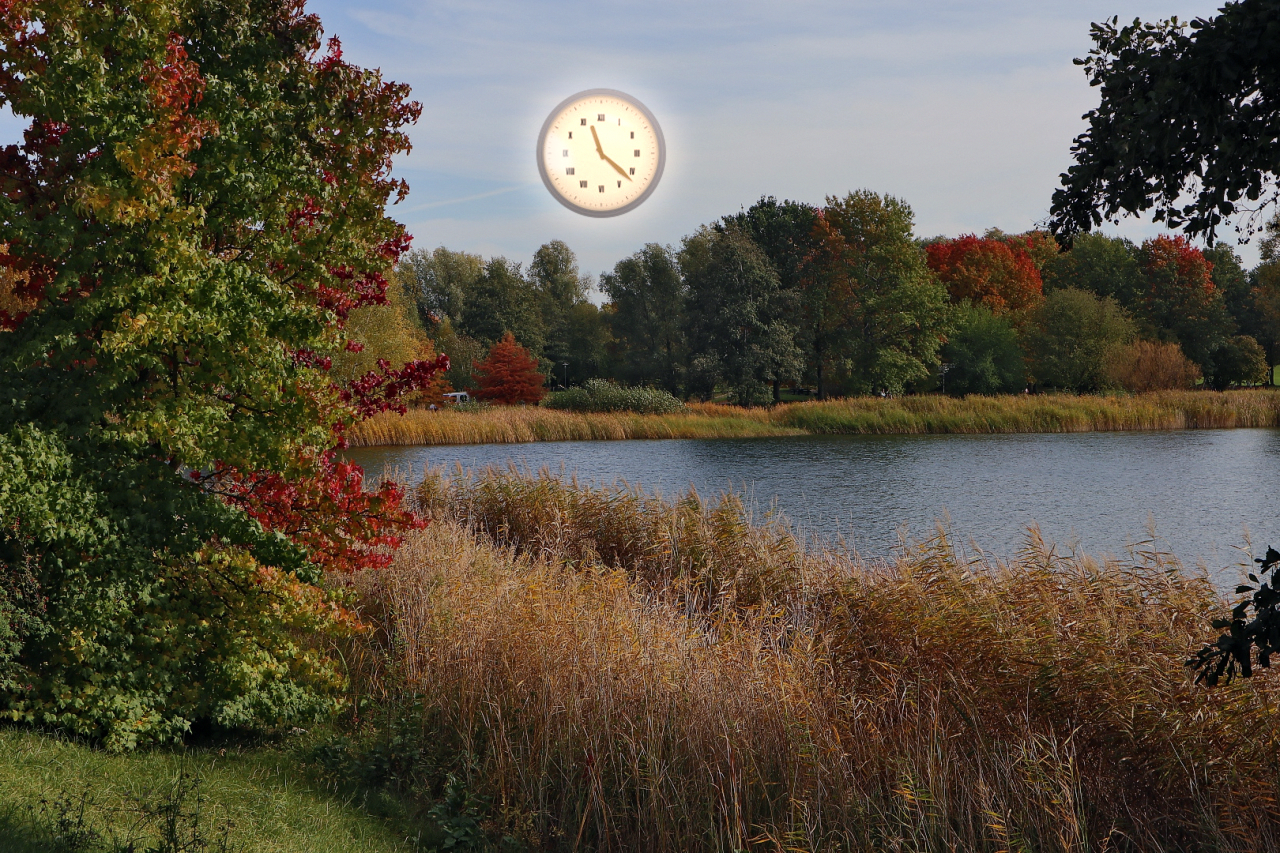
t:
11h22
